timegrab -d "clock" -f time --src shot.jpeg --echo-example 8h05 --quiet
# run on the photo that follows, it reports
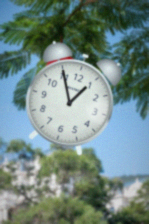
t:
12h55
